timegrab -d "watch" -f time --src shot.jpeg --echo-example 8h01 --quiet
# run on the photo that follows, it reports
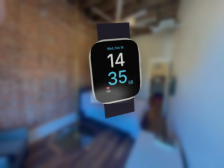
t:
14h35
